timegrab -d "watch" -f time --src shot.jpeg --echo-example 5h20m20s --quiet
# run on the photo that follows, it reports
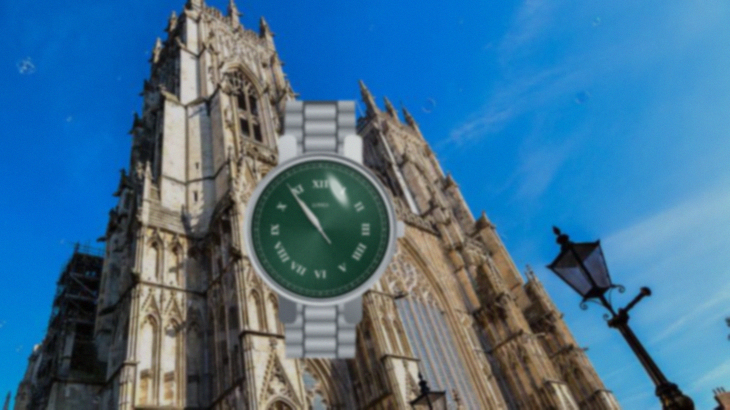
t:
10h53m54s
